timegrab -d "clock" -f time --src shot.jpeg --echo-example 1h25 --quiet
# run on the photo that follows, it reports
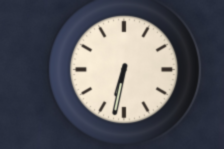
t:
6h32
